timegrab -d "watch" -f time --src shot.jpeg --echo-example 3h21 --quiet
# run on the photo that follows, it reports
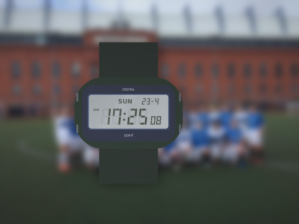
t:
17h25
